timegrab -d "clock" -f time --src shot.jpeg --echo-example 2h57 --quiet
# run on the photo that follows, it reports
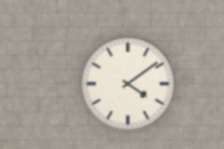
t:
4h09
